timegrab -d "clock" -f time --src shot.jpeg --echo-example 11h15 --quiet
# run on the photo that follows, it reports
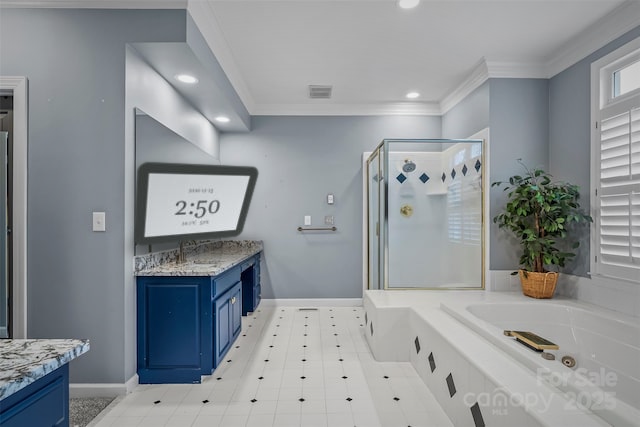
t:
2h50
